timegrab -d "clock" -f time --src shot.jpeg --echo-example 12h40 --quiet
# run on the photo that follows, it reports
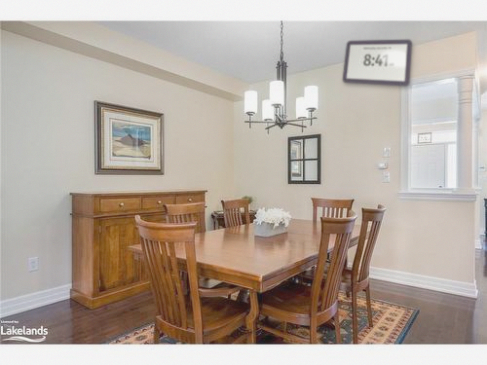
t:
8h41
